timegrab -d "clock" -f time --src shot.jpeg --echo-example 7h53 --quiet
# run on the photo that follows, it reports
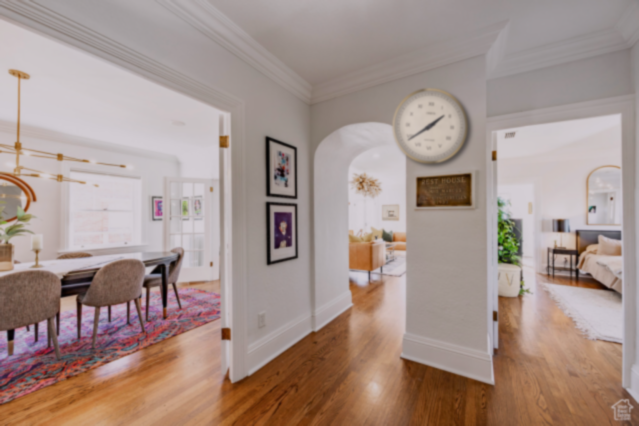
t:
1h39
